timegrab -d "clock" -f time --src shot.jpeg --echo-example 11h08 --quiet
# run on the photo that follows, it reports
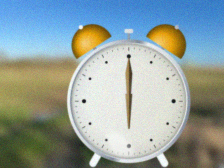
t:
6h00
